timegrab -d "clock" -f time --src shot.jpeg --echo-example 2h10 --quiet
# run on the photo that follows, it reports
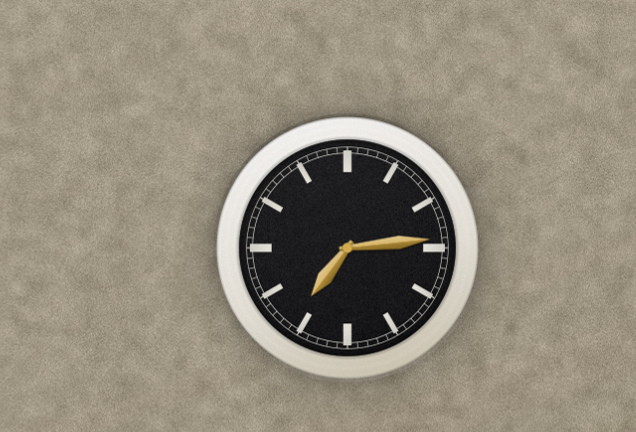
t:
7h14
